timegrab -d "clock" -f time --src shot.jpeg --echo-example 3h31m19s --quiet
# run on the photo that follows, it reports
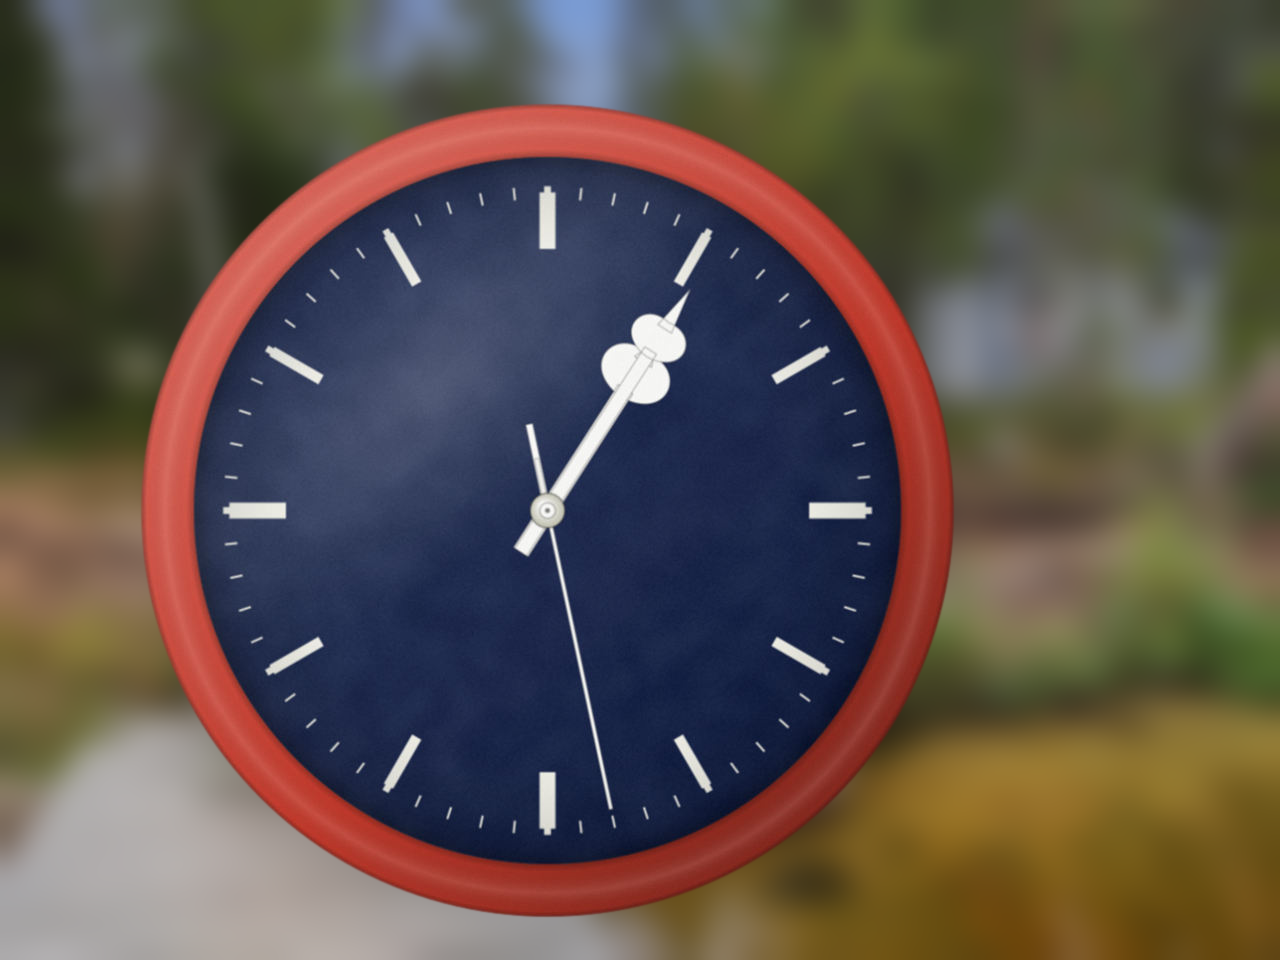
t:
1h05m28s
